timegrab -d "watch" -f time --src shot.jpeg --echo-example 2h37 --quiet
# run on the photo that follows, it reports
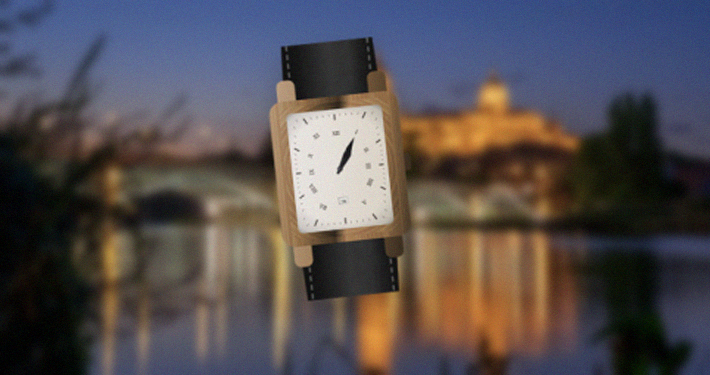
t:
1h05
